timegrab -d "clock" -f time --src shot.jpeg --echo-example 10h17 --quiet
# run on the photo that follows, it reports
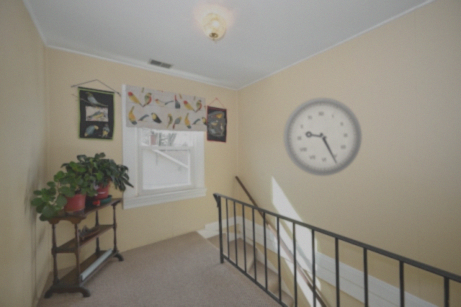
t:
9h26
